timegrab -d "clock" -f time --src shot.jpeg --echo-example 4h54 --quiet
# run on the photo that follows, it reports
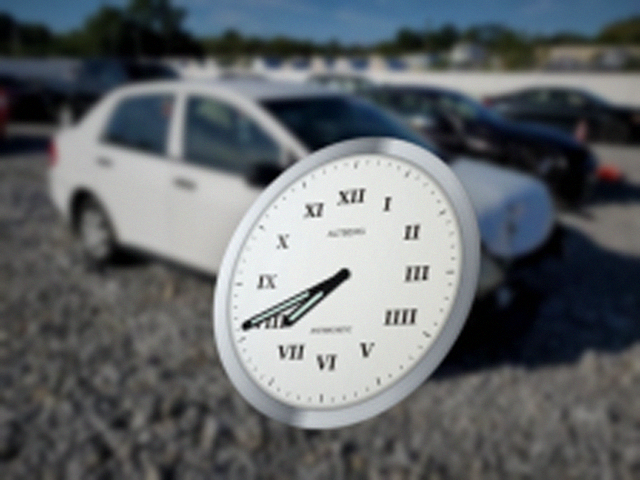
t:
7h41
